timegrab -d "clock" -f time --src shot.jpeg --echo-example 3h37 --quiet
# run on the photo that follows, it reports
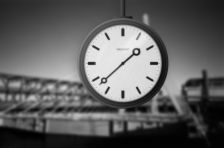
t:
1h38
